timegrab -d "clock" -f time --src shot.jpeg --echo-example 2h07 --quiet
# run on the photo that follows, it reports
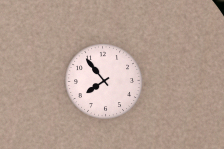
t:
7h54
